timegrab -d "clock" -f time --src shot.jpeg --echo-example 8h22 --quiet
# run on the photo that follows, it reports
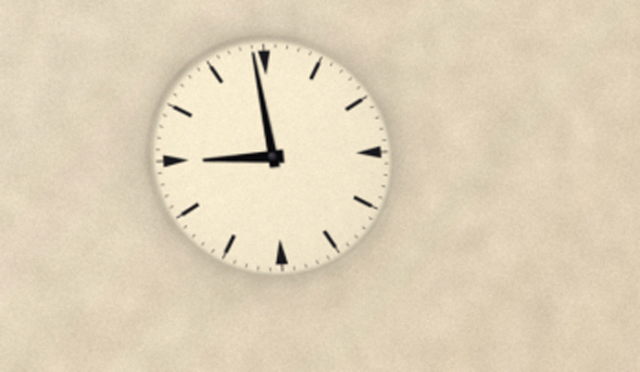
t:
8h59
